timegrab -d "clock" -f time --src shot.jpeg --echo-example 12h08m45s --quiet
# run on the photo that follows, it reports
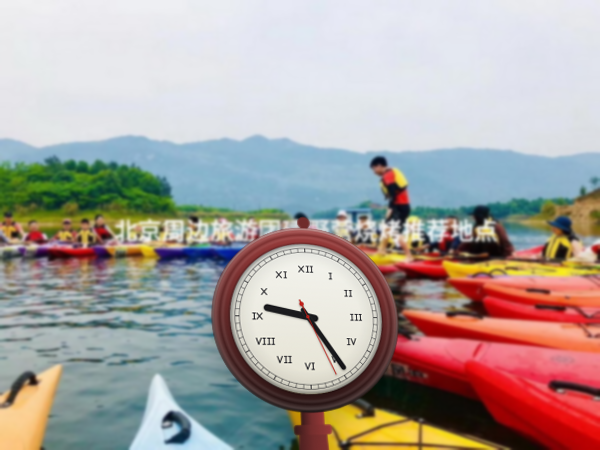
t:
9h24m26s
